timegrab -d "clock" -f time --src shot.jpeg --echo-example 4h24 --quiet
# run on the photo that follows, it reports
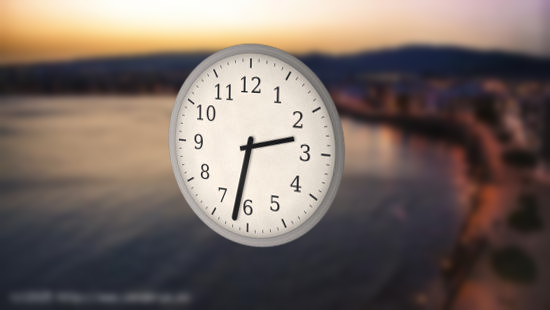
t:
2h32
